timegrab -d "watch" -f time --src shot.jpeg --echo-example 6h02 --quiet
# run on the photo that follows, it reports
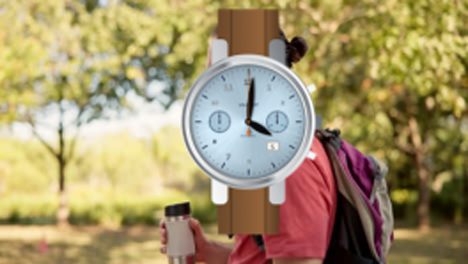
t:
4h01
